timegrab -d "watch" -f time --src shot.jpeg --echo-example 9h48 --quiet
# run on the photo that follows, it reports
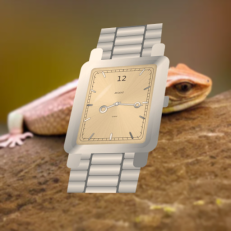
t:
8h16
